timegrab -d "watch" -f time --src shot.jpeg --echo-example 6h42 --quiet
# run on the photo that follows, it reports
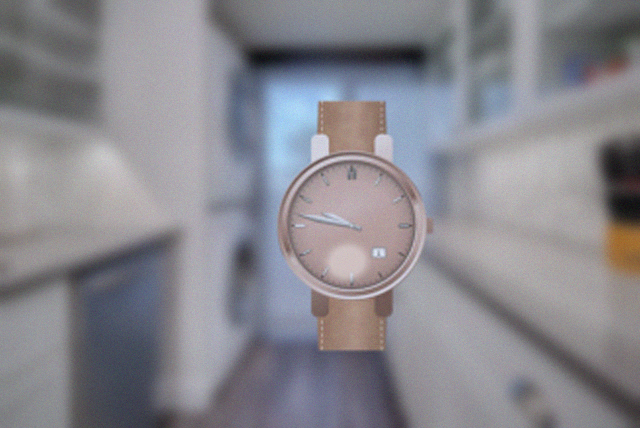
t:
9h47
